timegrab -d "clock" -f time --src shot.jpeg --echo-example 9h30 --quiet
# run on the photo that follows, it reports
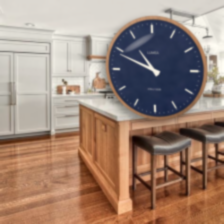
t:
10h49
